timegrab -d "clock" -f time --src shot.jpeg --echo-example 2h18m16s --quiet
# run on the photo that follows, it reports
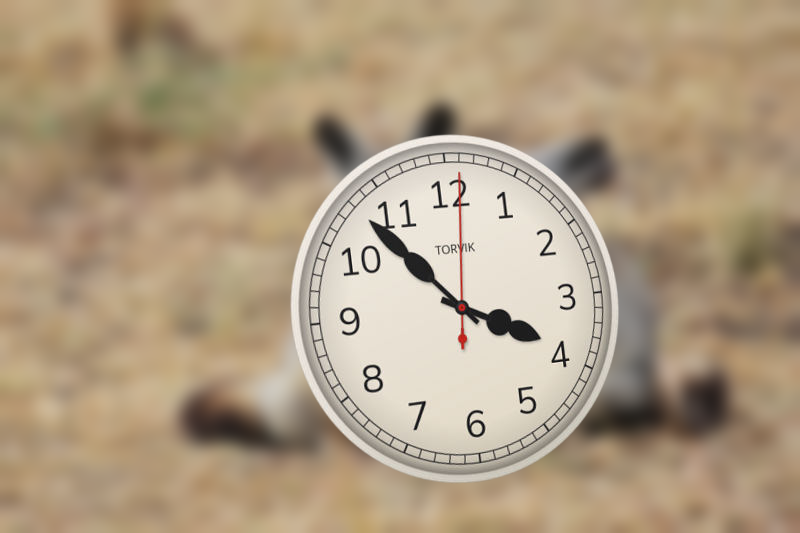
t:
3h53m01s
